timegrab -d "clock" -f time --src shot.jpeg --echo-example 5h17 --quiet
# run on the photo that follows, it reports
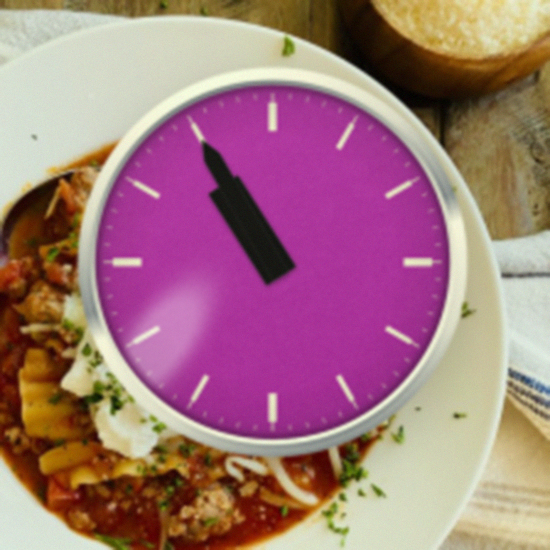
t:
10h55
